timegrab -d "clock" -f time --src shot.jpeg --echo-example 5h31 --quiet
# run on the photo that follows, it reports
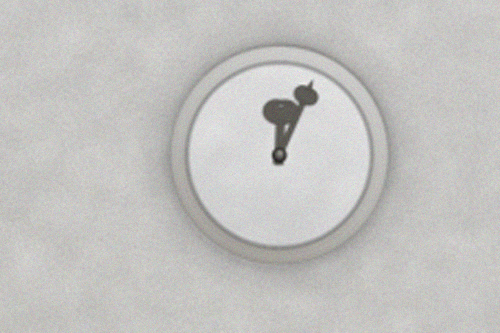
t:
12h04
